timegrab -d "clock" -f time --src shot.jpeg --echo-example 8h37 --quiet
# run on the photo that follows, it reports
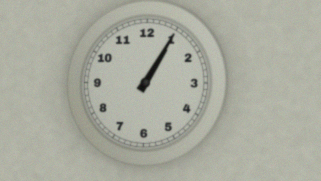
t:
1h05
